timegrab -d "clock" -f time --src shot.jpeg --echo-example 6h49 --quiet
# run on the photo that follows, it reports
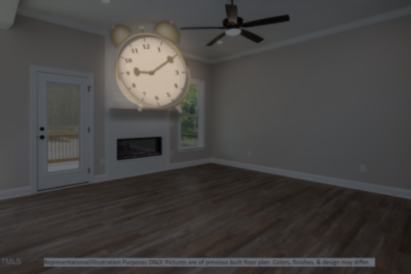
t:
9h10
